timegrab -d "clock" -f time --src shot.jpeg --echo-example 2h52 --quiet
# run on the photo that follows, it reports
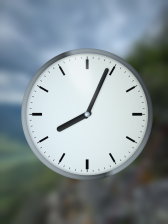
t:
8h04
